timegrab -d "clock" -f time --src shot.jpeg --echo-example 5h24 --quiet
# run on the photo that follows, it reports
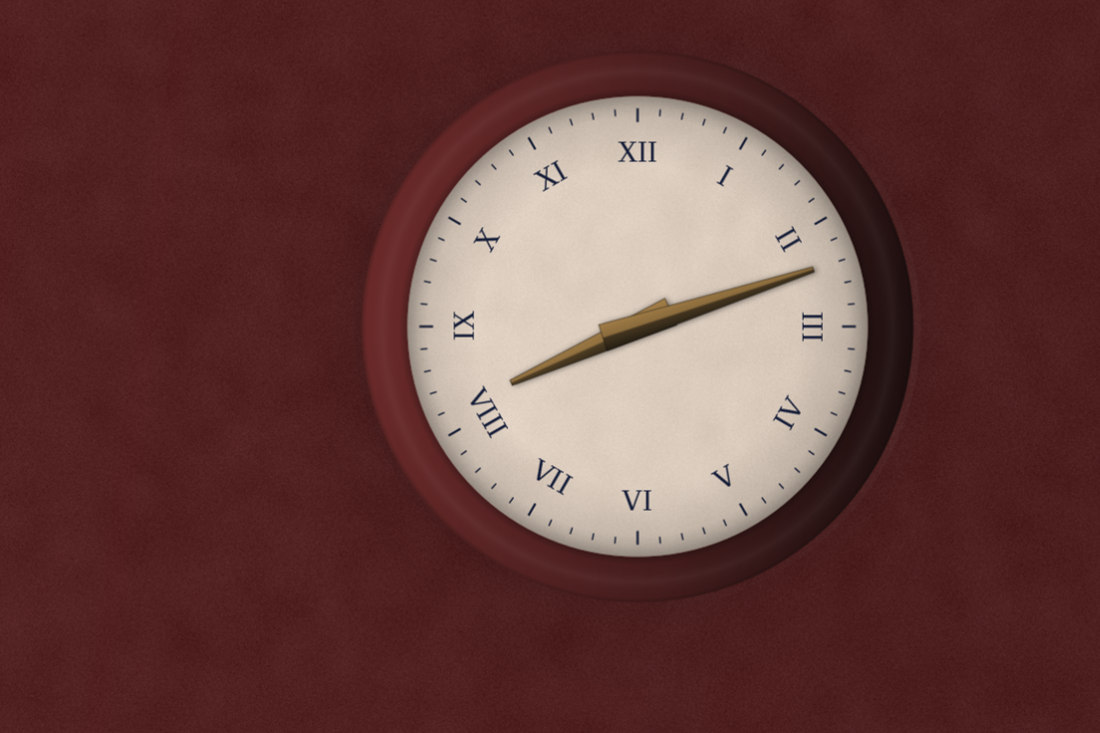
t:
8h12
